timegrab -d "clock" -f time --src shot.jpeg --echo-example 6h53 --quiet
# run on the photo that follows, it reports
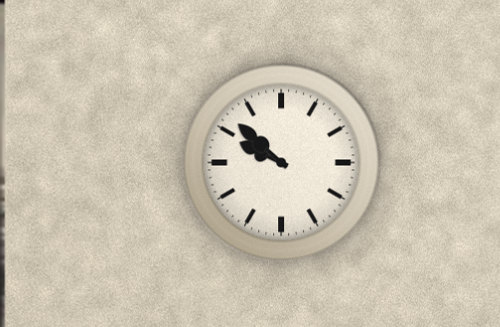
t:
9h52
